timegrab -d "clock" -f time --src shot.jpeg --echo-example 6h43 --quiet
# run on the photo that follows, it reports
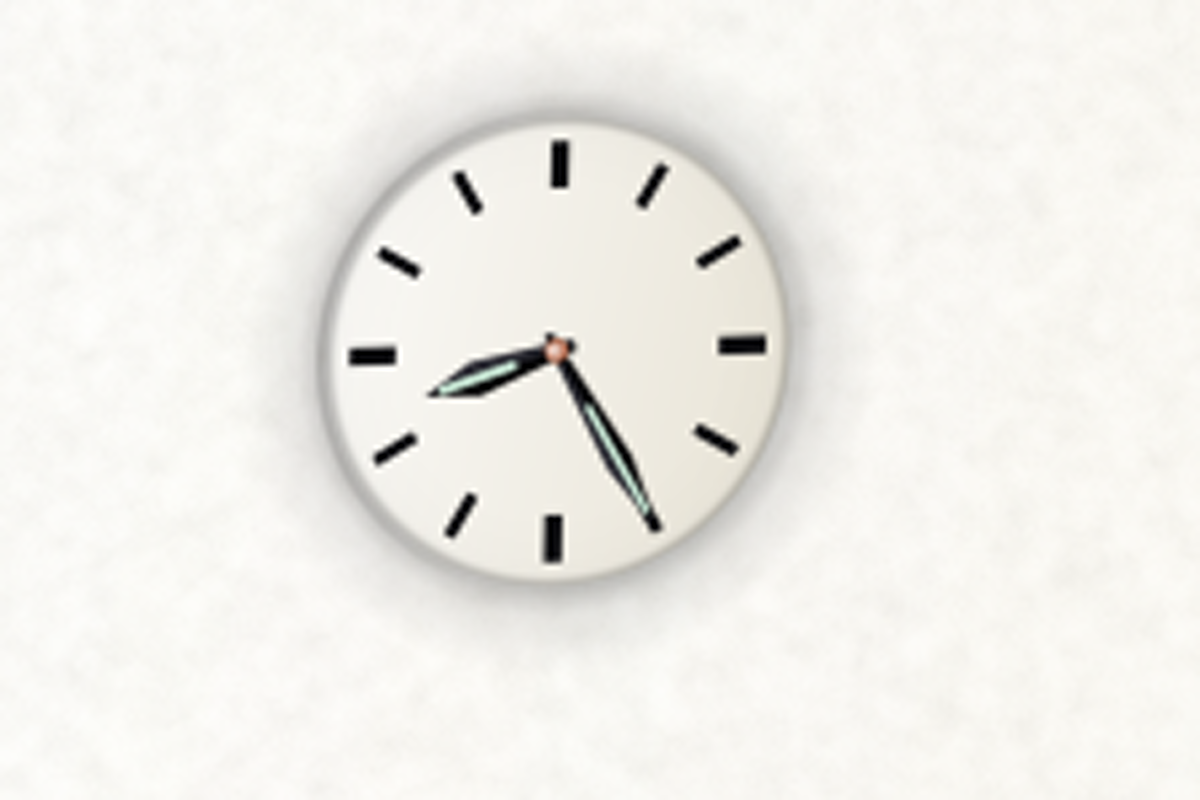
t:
8h25
